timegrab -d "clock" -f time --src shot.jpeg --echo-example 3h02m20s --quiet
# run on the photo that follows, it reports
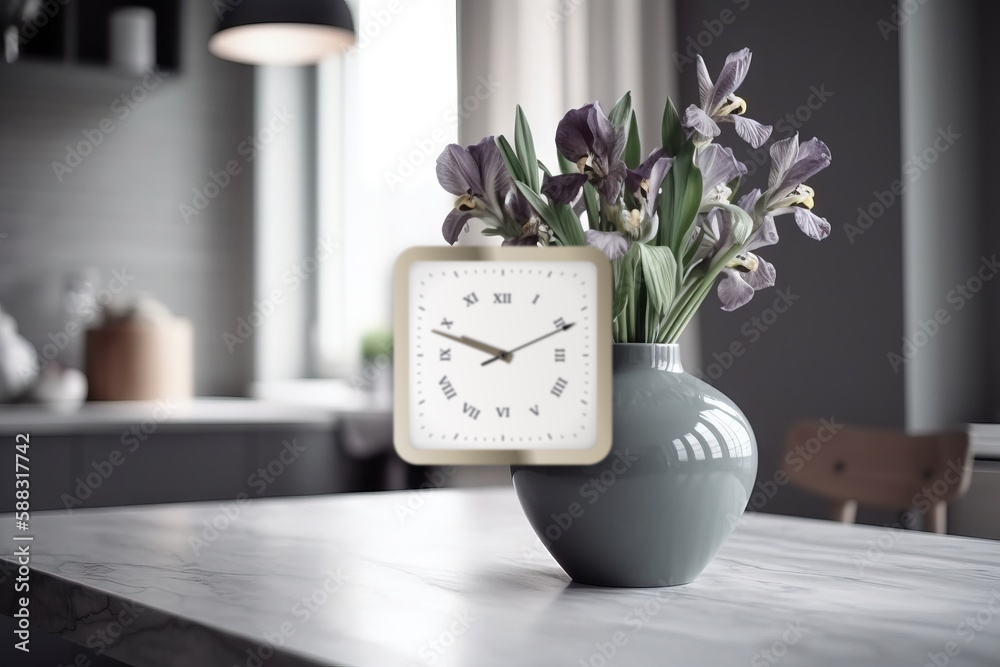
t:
9h48m11s
